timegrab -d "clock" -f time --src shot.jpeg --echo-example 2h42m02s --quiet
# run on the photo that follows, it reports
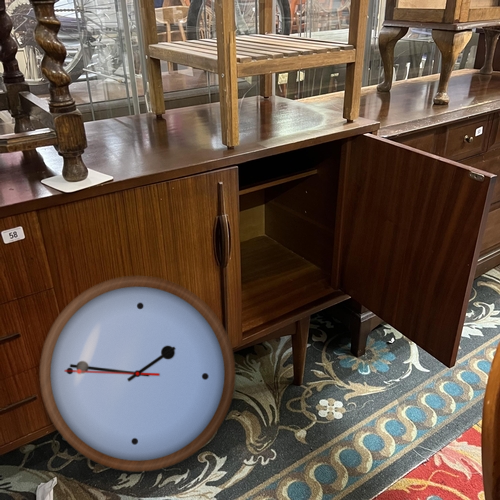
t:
1h45m45s
